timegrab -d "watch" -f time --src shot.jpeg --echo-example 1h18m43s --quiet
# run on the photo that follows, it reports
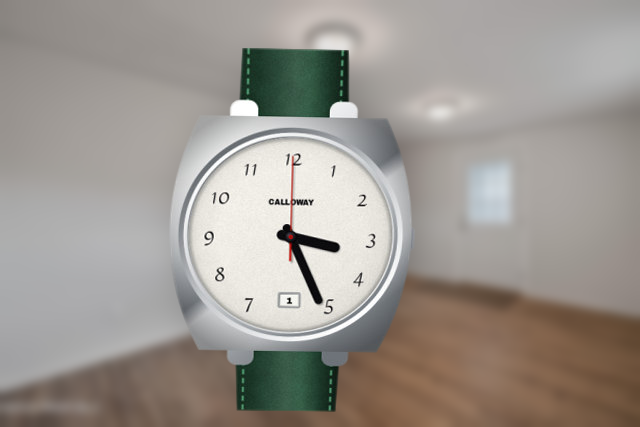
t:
3h26m00s
